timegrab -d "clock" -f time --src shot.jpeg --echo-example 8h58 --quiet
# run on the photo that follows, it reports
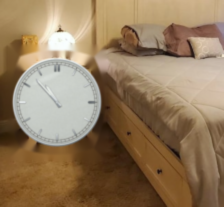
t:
10h53
